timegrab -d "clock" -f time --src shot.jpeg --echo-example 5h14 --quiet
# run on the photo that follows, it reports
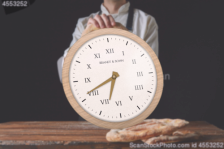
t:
6h41
